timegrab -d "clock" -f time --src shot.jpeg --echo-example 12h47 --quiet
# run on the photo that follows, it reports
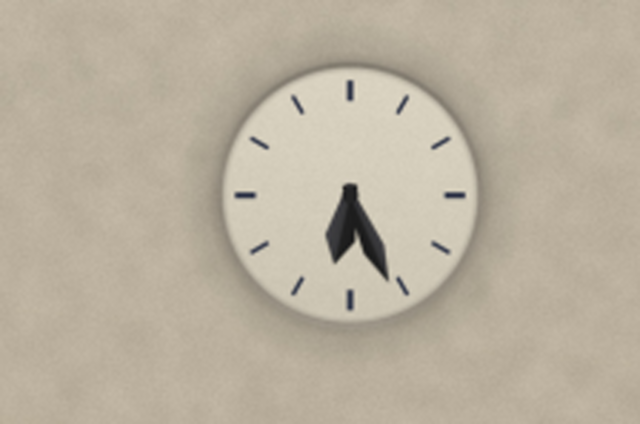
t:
6h26
